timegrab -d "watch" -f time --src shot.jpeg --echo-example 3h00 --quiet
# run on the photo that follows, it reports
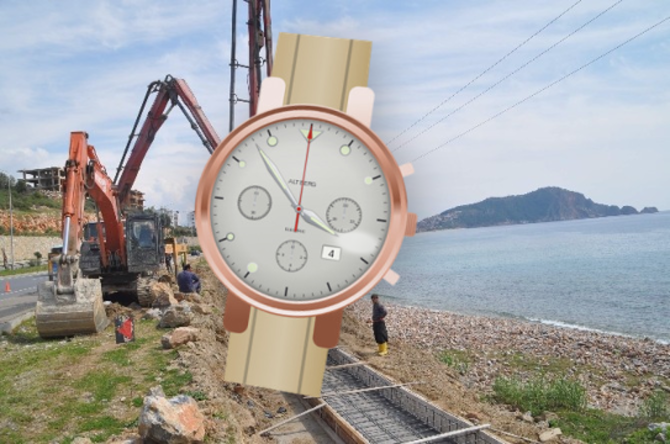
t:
3h53
